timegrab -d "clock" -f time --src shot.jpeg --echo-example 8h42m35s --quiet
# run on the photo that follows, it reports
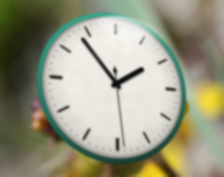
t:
1h53m29s
